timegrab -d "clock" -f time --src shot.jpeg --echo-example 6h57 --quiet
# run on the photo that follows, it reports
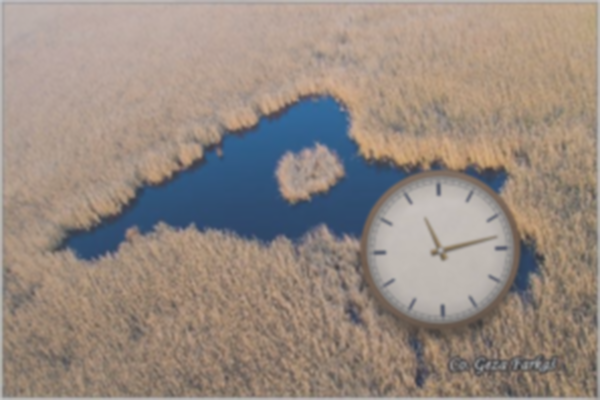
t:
11h13
